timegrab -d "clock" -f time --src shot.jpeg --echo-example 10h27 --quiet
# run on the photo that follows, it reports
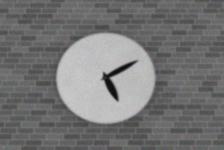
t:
5h10
